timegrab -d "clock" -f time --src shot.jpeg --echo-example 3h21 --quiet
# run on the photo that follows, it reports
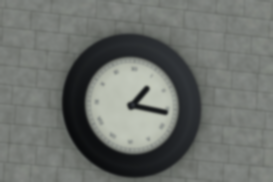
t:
1h16
